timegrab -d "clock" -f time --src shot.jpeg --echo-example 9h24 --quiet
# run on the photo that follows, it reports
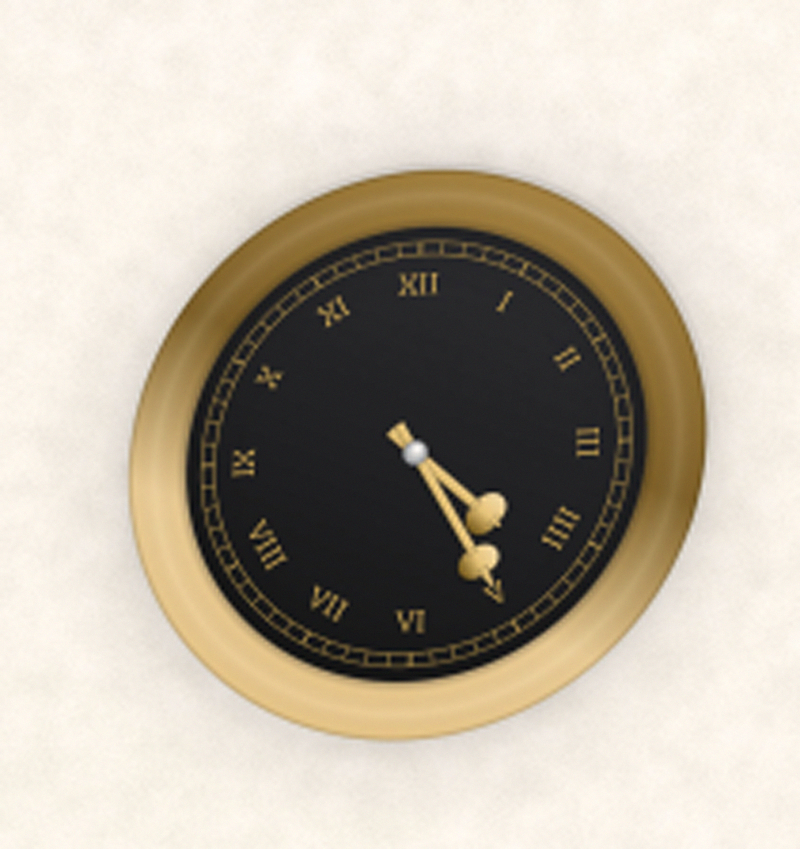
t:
4h25
